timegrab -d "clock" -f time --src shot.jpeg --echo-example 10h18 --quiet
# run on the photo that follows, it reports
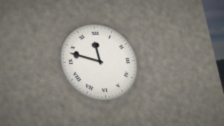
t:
11h48
